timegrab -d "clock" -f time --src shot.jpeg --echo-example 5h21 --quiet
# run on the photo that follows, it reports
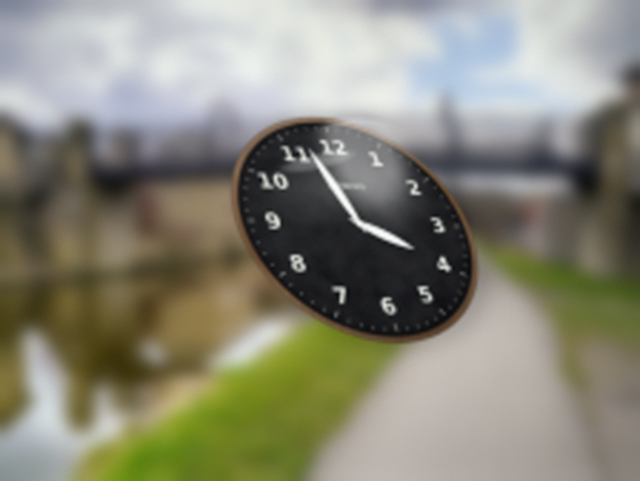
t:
3h57
